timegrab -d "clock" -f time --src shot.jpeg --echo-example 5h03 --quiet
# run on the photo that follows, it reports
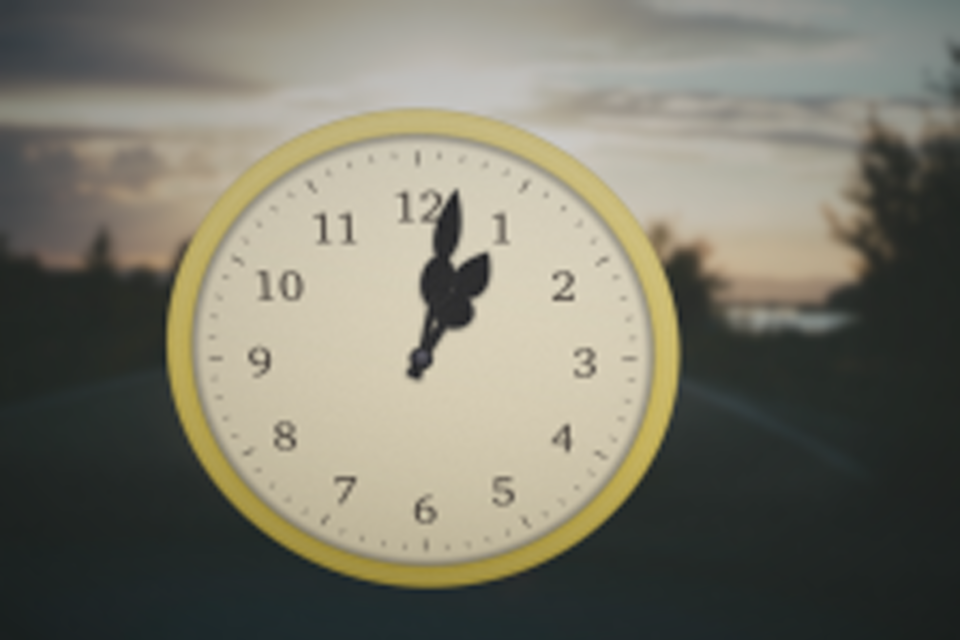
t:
1h02
